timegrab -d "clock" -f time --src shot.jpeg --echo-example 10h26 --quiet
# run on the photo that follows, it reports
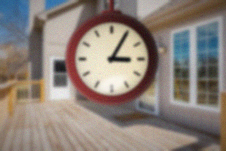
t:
3h05
